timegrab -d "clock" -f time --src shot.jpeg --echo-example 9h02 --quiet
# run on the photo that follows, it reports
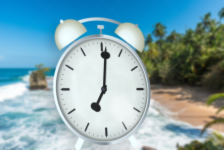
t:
7h01
